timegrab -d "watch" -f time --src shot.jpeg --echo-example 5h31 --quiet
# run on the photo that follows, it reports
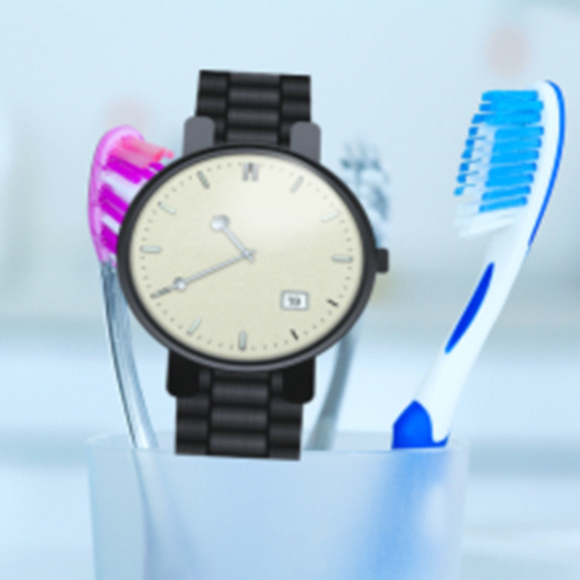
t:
10h40
